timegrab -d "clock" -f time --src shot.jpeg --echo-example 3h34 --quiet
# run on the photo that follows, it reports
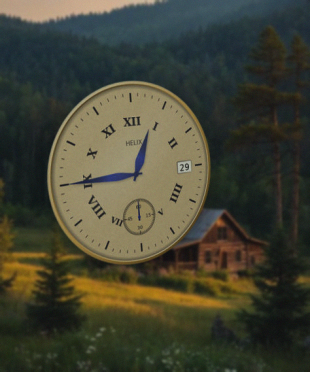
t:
12h45
